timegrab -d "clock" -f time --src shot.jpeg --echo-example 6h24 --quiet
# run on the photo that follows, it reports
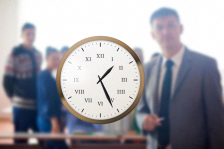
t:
1h26
